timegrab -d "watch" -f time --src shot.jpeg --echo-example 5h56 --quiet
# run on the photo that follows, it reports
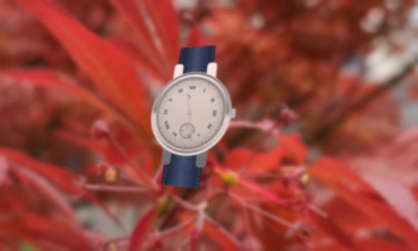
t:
11h28
